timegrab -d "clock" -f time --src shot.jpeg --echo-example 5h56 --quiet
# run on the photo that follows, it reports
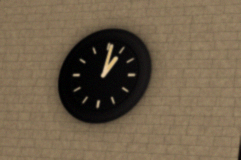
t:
1h01
